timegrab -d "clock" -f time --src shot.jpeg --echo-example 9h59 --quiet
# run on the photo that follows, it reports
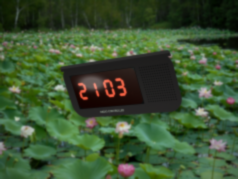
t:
21h03
